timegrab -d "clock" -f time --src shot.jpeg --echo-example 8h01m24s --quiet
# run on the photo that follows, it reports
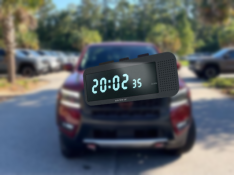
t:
20h02m35s
